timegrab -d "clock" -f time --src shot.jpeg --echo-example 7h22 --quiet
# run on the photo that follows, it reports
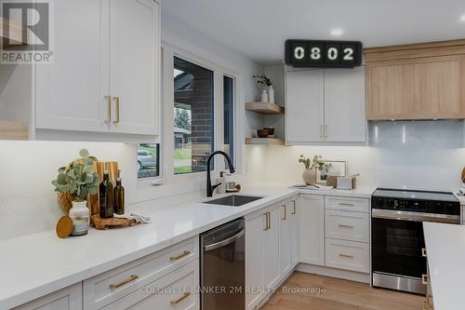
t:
8h02
